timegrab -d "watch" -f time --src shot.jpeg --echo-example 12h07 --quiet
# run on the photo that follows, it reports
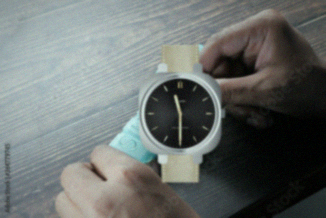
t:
11h30
